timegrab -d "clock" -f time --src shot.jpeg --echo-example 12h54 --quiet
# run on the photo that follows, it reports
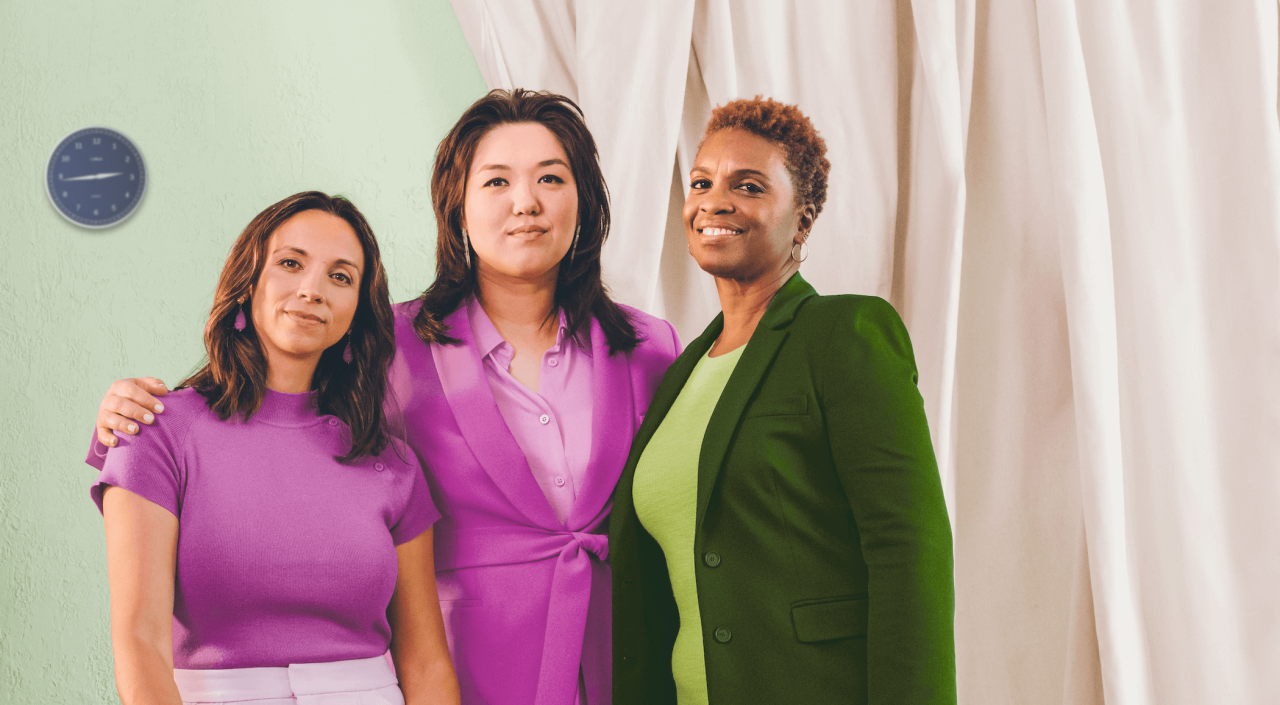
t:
2h44
